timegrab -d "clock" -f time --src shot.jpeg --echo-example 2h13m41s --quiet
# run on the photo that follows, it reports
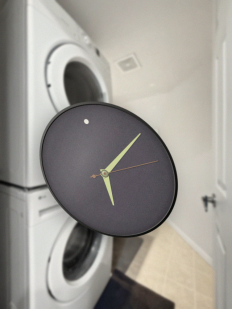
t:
6h09m14s
